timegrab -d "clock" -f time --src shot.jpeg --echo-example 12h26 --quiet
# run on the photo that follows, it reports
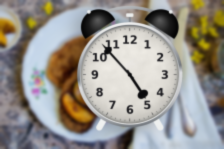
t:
4h53
